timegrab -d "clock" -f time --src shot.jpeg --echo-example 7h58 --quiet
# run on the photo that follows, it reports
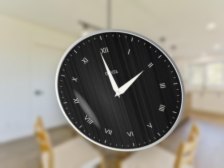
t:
1h59
